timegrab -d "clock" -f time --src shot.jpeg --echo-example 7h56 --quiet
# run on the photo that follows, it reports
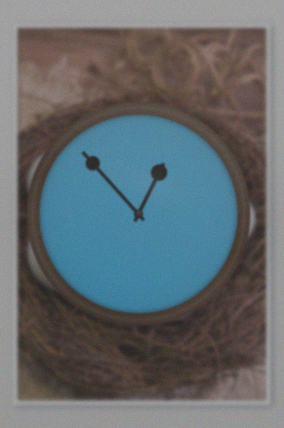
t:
12h53
